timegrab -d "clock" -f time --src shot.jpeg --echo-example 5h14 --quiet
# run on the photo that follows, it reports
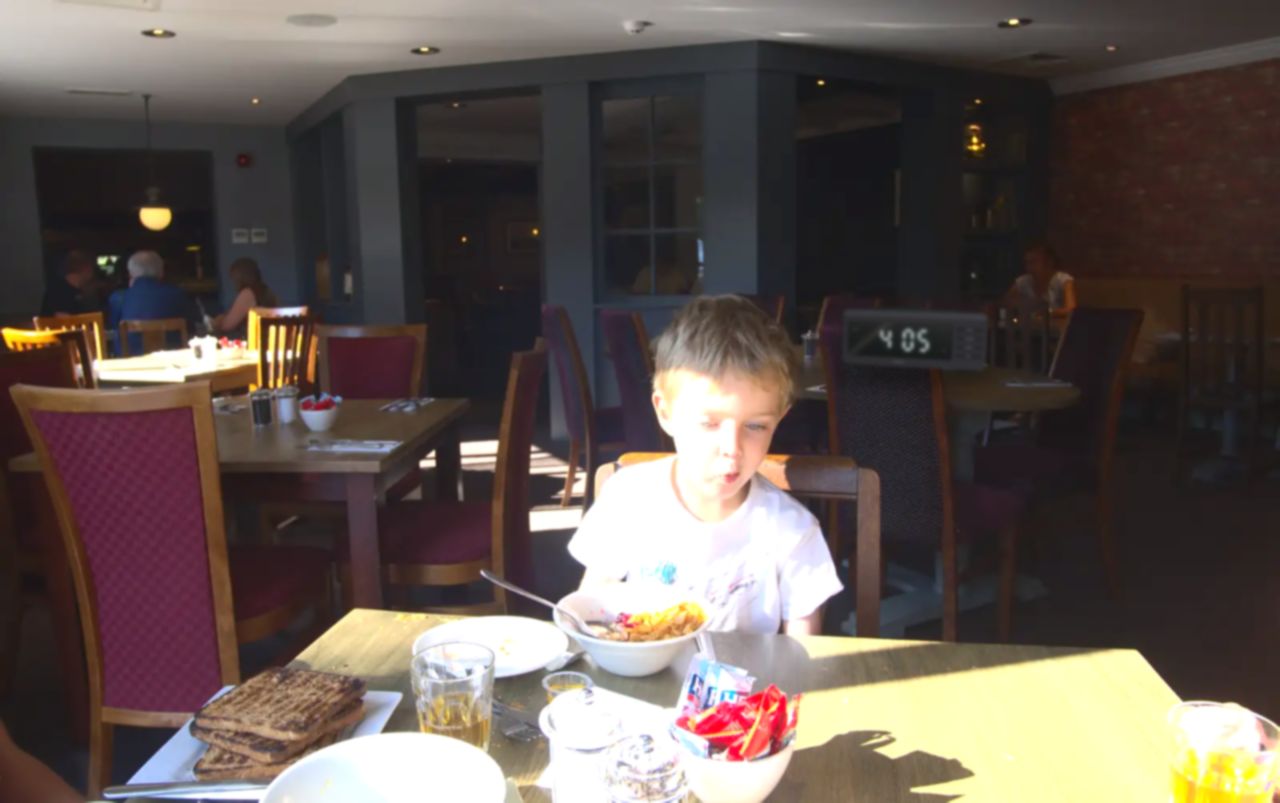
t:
4h05
